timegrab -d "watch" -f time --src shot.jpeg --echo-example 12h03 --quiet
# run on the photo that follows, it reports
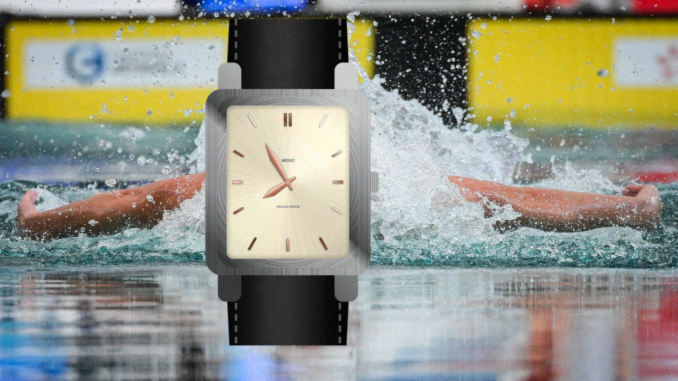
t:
7h55
